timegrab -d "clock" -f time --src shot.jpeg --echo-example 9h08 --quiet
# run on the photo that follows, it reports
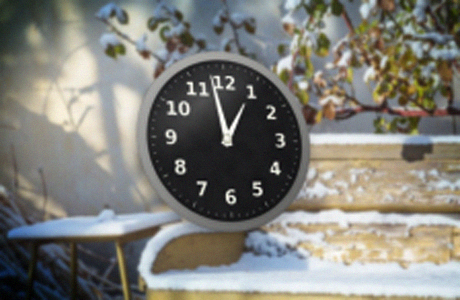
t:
12h58
